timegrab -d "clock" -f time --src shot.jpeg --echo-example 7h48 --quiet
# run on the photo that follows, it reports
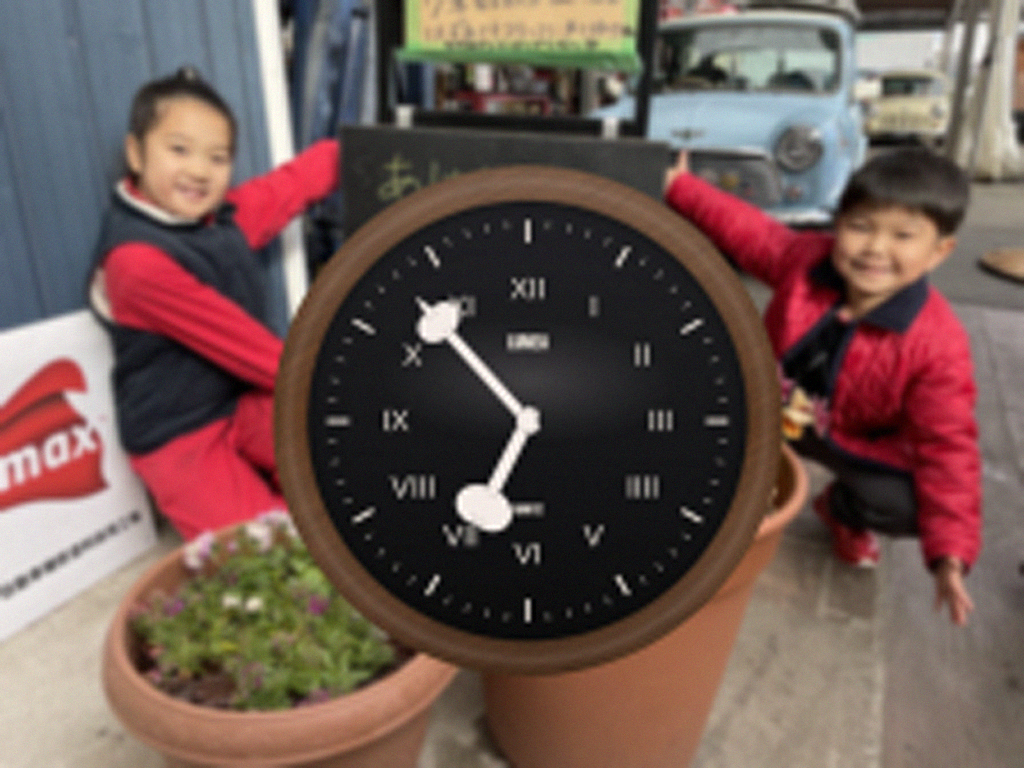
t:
6h53
